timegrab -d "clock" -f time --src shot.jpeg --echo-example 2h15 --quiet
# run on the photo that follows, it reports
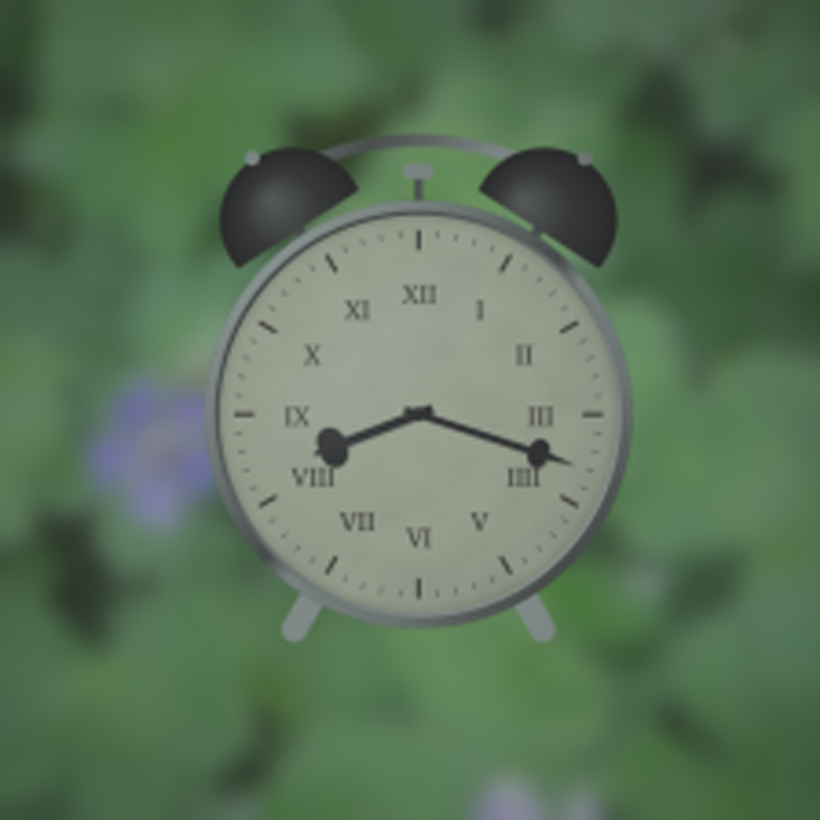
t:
8h18
